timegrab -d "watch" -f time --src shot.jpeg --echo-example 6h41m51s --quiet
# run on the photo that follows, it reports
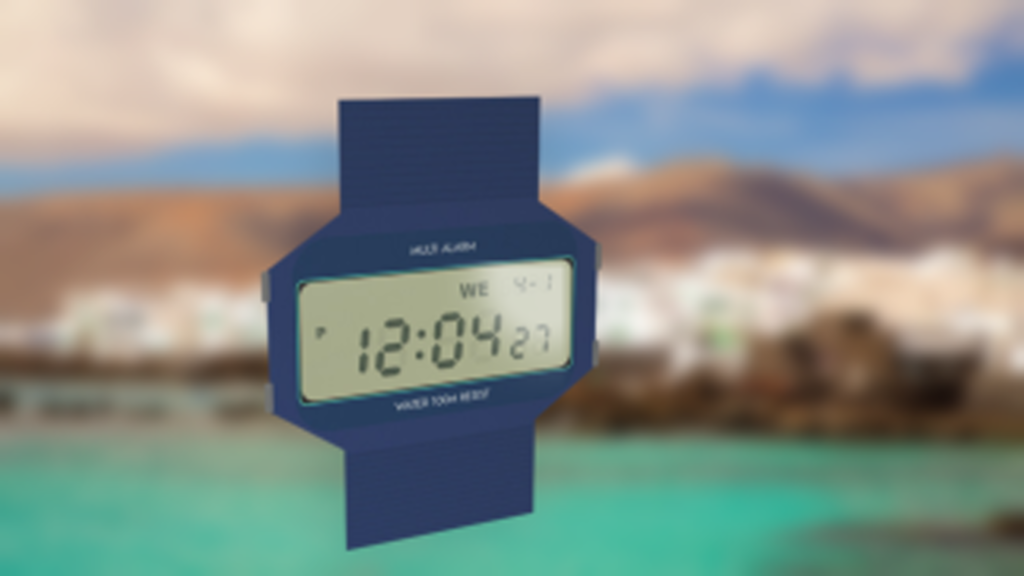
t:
12h04m27s
